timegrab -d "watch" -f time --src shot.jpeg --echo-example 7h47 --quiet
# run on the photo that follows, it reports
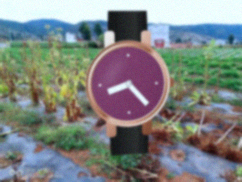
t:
8h23
